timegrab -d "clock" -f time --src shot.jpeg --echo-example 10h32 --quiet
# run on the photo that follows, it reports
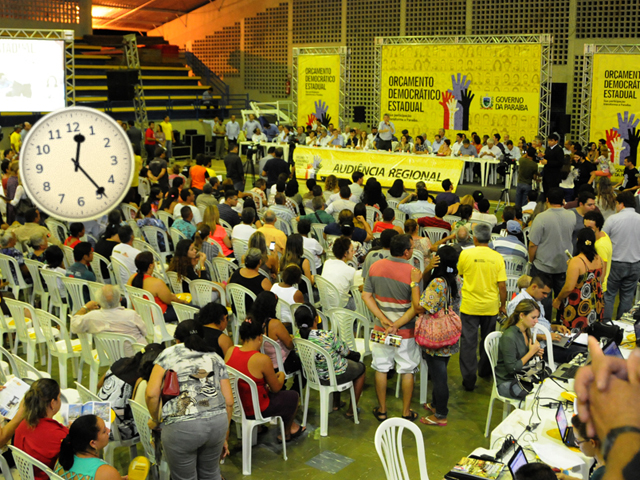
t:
12h24
